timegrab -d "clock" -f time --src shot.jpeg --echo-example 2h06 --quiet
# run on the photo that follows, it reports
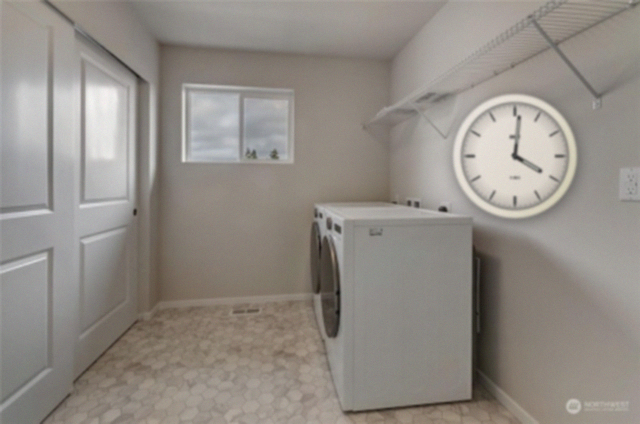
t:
4h01
